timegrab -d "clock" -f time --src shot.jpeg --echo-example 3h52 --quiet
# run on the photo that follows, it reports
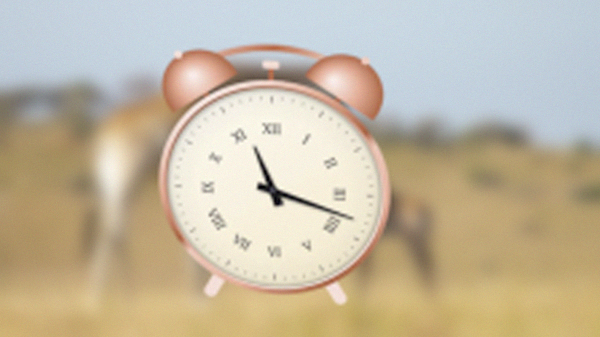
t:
11h18
